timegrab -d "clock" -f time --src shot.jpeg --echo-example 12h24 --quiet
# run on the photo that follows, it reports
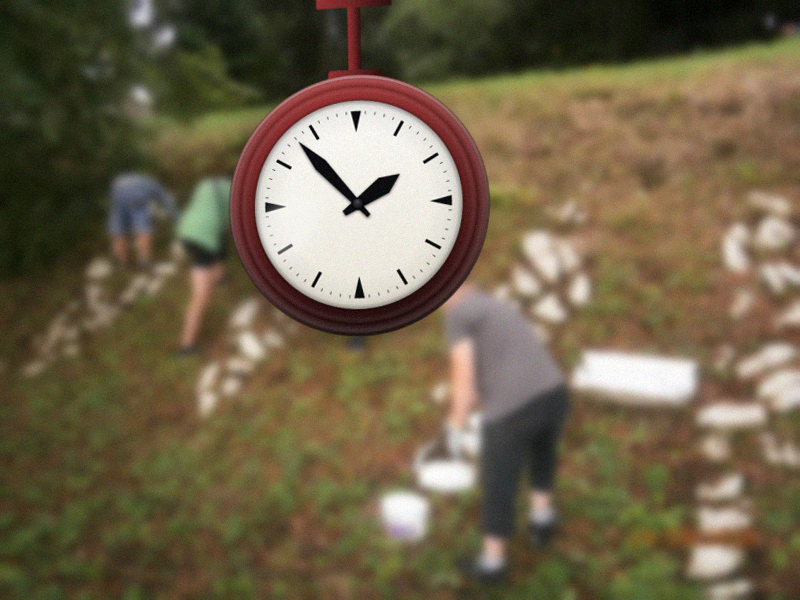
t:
1h53
